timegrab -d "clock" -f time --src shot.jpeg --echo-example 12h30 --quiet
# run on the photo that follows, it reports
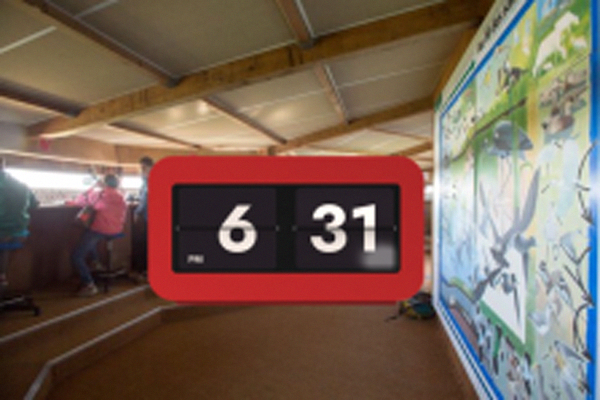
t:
6h31
